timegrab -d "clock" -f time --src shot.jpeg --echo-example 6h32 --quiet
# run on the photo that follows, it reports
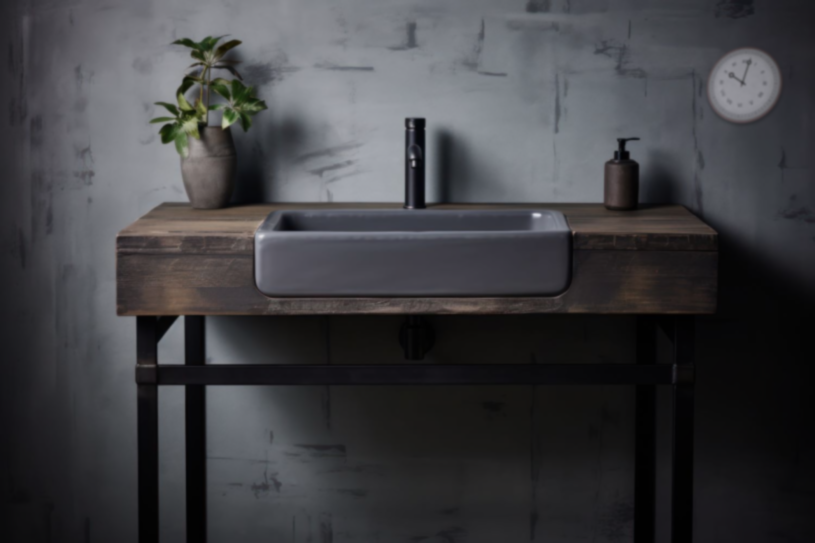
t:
10h02
